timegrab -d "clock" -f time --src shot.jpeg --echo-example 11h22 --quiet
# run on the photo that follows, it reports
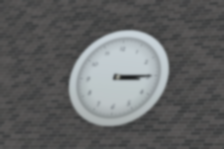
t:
3h15
